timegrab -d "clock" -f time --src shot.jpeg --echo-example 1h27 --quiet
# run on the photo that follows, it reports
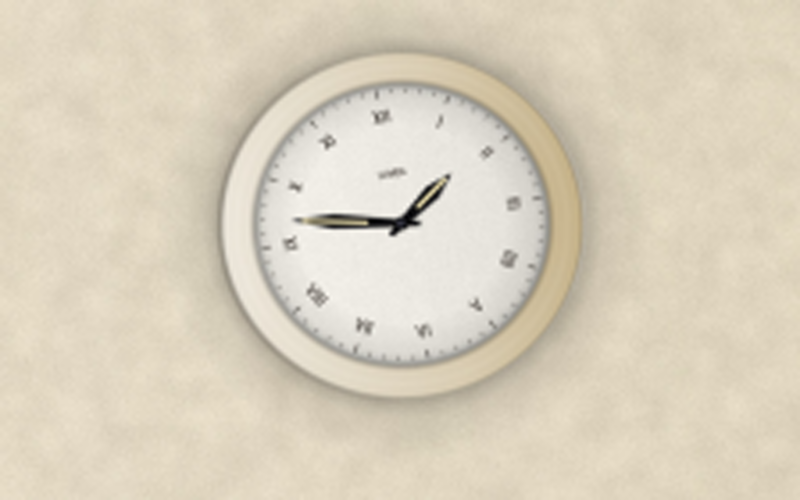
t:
1h47
